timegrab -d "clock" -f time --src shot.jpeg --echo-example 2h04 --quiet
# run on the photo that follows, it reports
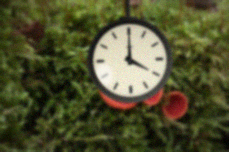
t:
4h00
